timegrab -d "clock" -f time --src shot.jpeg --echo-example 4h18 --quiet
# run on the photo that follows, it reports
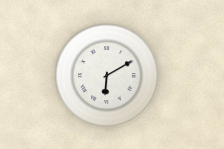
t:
6h10
